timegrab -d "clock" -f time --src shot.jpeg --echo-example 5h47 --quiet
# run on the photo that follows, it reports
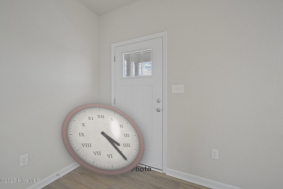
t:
4h25
